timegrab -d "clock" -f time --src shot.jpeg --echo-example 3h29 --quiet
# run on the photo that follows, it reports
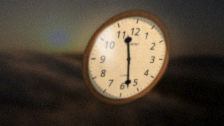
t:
11h28
